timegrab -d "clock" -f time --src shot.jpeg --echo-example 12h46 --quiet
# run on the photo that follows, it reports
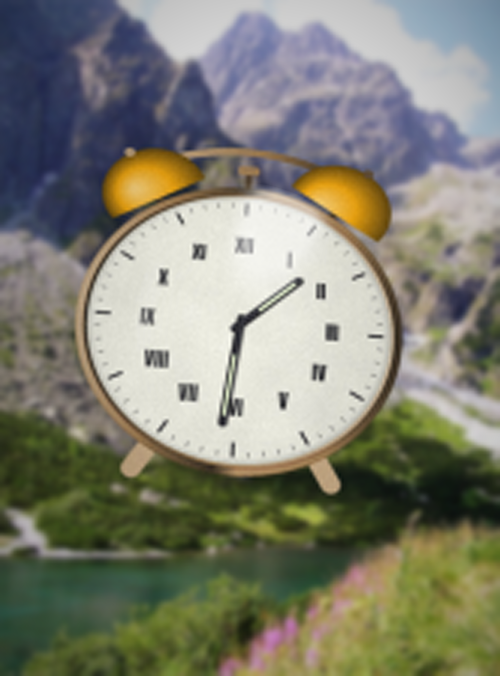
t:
1h31
